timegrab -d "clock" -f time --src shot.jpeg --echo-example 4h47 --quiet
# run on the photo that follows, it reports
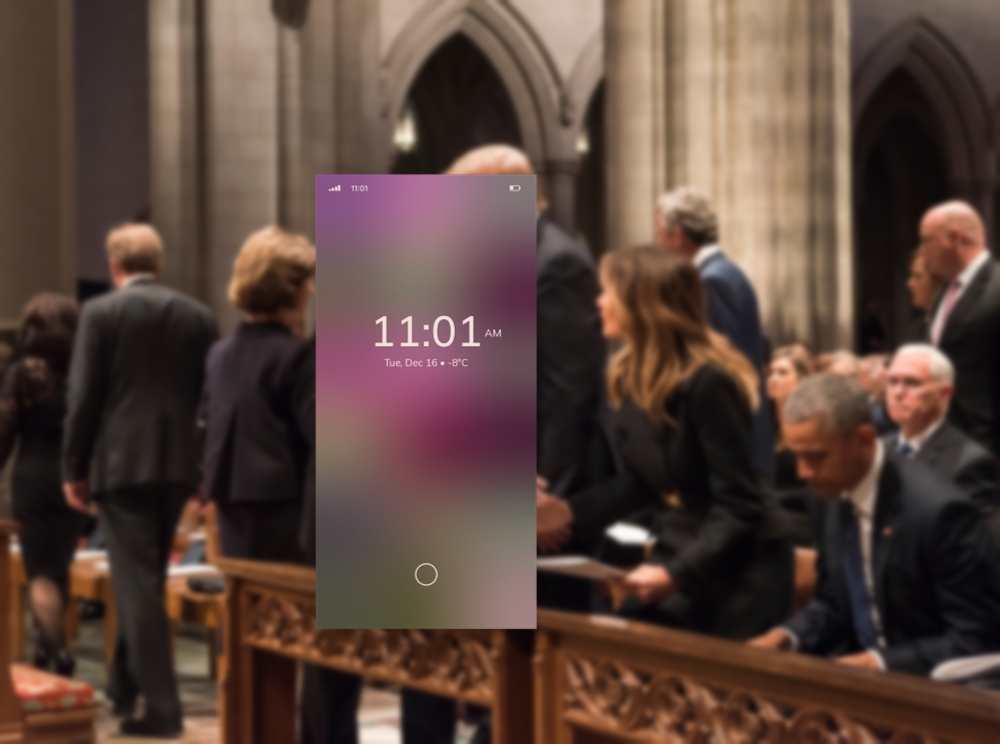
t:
11h01
